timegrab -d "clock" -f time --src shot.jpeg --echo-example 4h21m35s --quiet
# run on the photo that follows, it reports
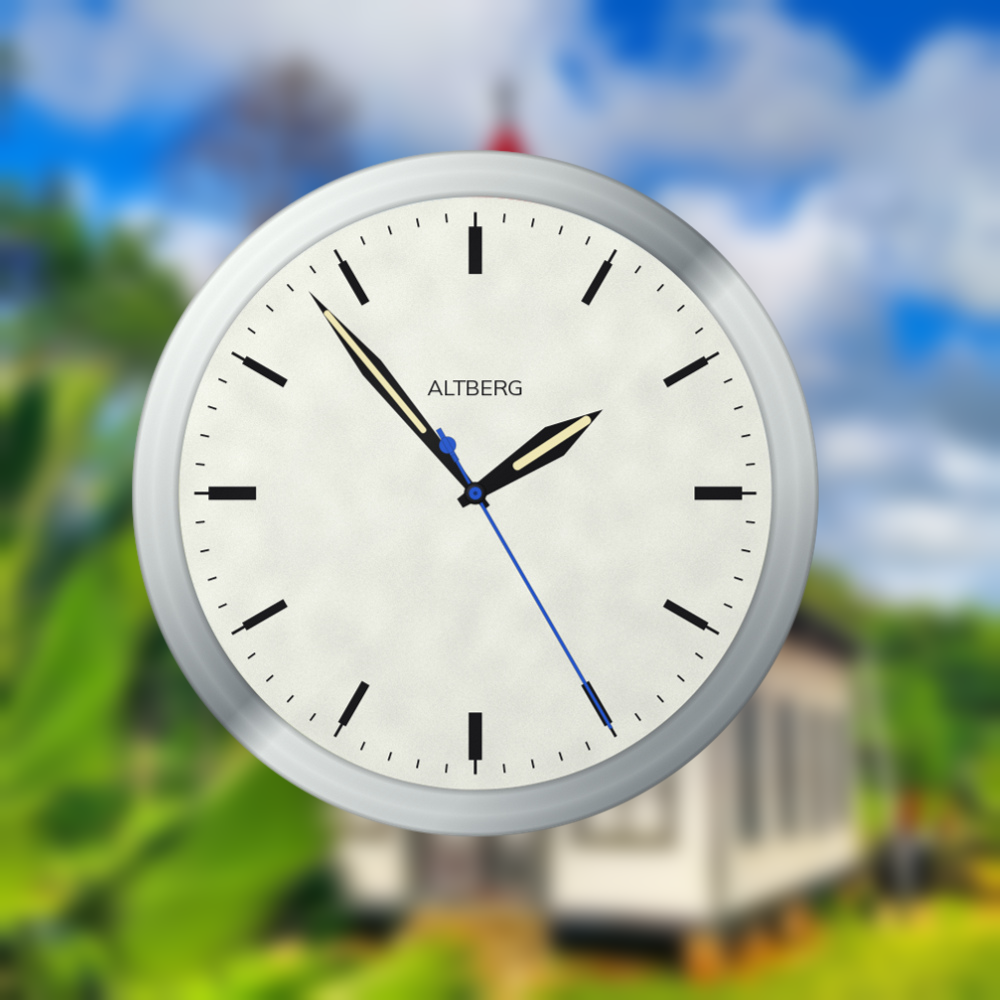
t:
1h53m25s
